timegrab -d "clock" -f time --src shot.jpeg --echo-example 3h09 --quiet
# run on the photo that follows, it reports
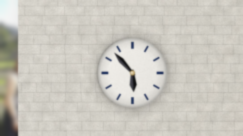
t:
5h53
